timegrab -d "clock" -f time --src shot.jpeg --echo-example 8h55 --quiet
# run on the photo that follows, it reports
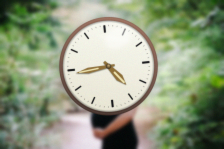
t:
4h44
